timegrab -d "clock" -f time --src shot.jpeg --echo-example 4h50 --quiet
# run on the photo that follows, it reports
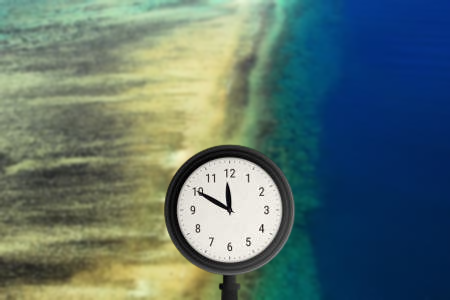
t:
11h50
